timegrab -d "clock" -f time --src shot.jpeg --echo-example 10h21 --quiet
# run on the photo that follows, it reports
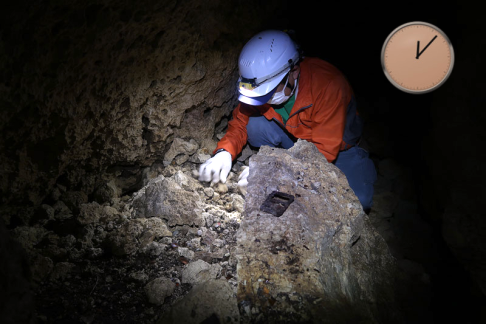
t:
12h07
